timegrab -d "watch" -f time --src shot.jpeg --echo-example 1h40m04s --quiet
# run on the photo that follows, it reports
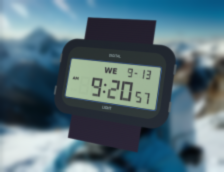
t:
9h20m57s
